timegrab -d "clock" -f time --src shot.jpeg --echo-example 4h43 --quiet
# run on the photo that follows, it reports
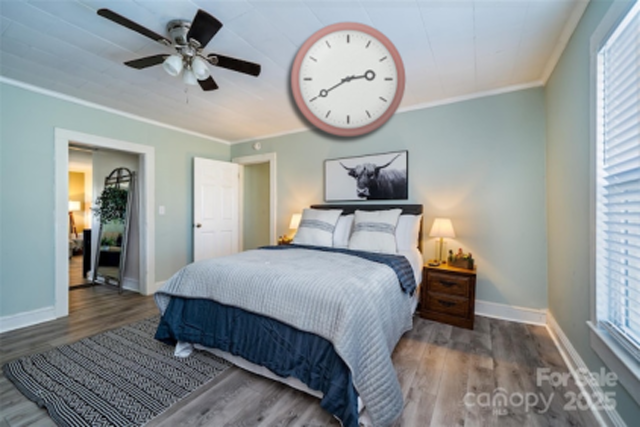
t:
2h40
